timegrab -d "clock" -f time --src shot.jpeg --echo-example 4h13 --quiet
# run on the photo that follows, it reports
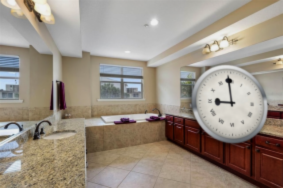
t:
8h59
